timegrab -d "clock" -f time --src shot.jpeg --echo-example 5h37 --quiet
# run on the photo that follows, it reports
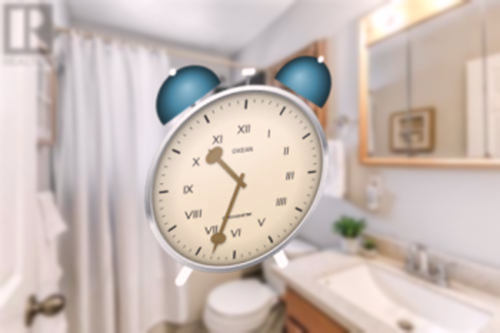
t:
10h33
